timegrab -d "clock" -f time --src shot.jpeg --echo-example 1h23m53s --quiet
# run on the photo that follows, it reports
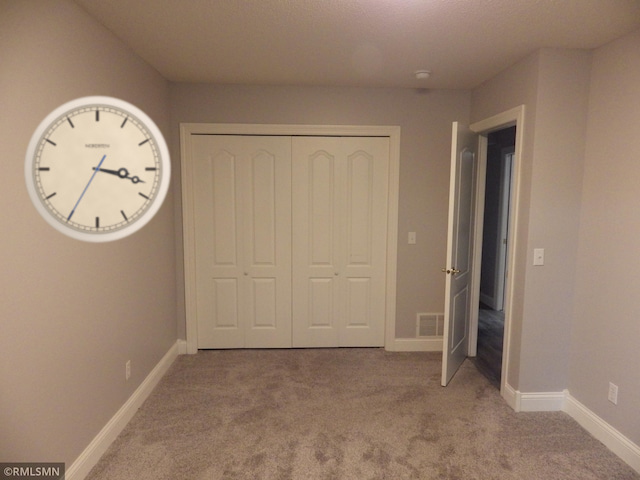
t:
3h17m35s
